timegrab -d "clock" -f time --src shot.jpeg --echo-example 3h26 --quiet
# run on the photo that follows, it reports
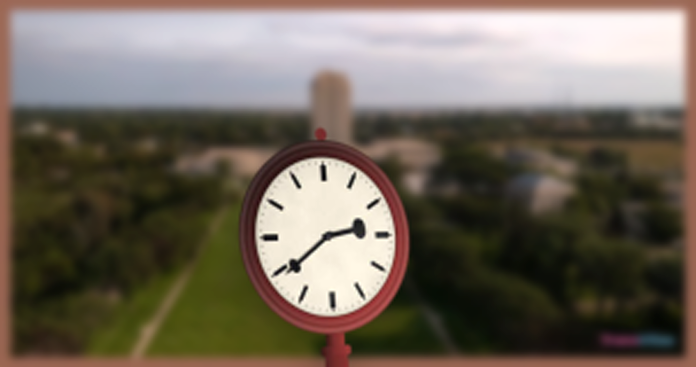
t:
2h39
